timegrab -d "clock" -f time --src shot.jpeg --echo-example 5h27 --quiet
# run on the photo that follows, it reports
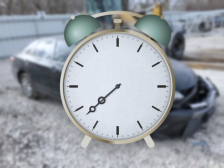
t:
7h38
